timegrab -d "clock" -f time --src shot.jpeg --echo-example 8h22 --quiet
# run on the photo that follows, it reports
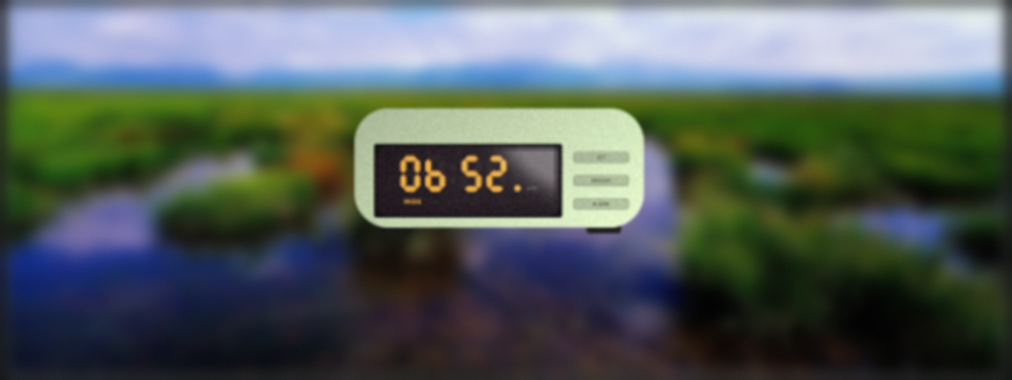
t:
6h52
